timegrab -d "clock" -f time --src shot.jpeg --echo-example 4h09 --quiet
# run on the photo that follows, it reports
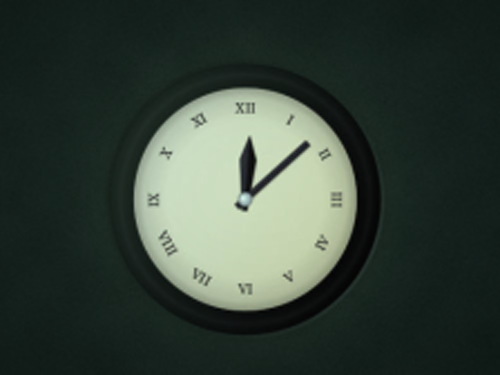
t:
12h08
